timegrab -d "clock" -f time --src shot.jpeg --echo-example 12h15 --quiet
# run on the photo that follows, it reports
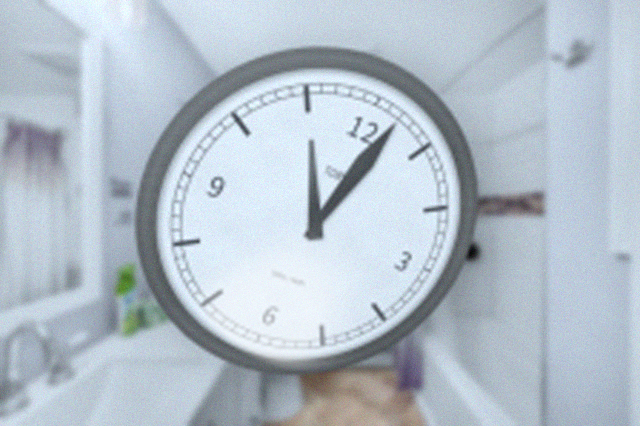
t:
11h02
